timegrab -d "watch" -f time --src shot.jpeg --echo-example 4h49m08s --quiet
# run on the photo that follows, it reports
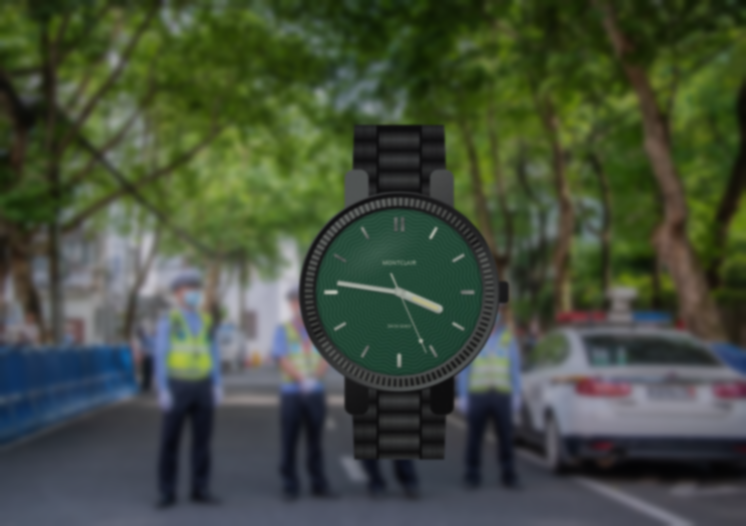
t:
3h46m26s
